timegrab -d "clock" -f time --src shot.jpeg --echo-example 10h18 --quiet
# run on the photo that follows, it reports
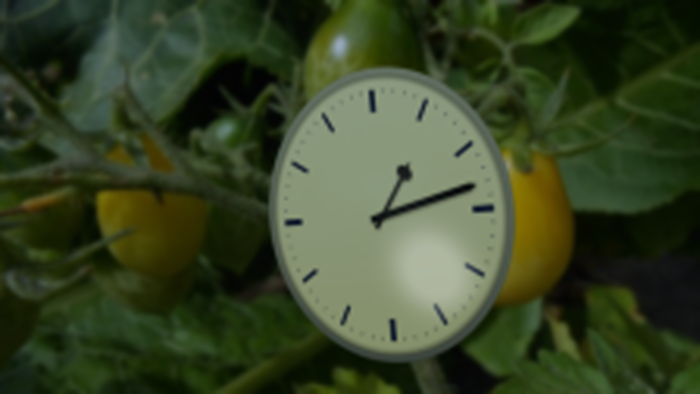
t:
1h13
